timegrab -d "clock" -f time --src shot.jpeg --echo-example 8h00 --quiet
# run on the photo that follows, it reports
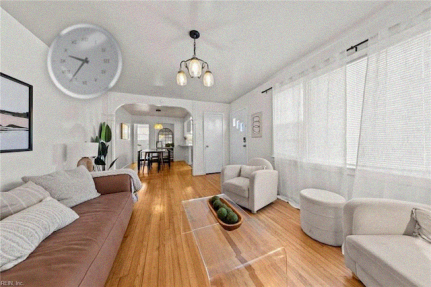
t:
9h36
